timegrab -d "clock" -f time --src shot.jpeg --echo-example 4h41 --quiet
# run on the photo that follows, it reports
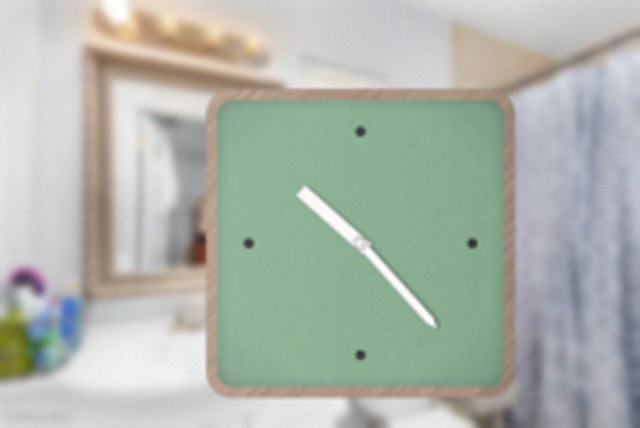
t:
10h23
